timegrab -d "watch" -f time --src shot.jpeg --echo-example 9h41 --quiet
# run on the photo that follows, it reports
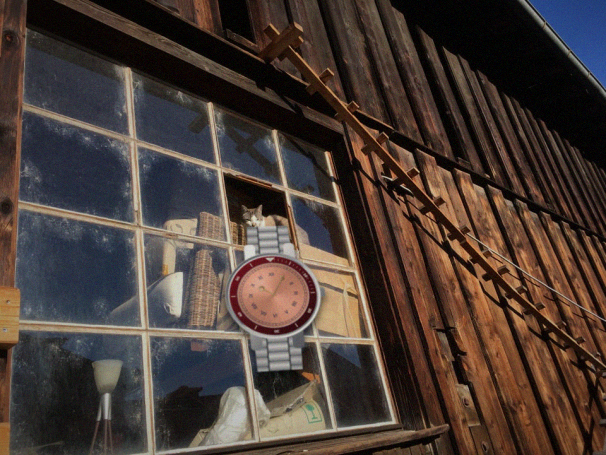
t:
10h05
